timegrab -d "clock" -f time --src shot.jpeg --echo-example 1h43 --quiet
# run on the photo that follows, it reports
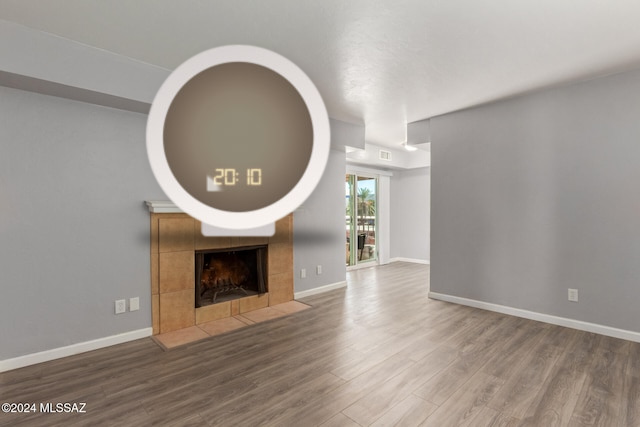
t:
20h10
